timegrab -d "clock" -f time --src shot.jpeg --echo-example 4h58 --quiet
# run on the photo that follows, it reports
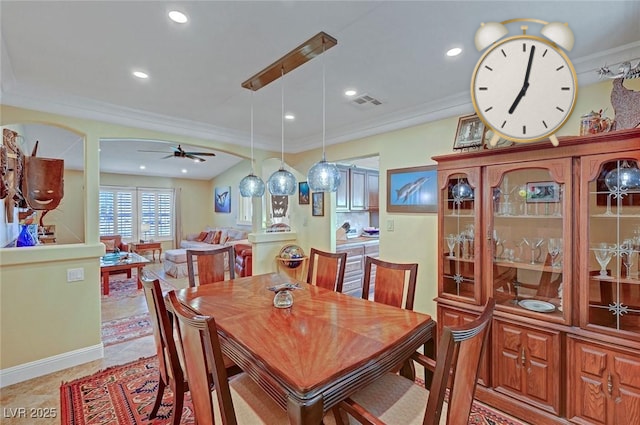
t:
7h02
